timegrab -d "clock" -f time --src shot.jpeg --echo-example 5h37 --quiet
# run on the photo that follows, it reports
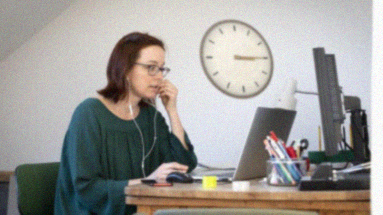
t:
3h15
